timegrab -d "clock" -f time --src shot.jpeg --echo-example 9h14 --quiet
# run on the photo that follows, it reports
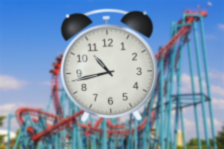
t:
10h43
